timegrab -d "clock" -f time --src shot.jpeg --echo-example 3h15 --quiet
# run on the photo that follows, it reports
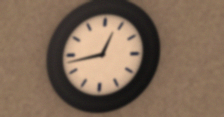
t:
12h43
